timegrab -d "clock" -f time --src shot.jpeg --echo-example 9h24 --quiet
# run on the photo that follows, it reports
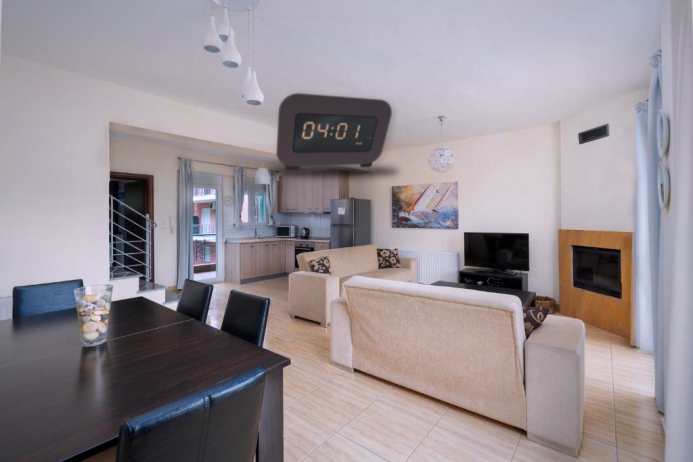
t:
4h01
